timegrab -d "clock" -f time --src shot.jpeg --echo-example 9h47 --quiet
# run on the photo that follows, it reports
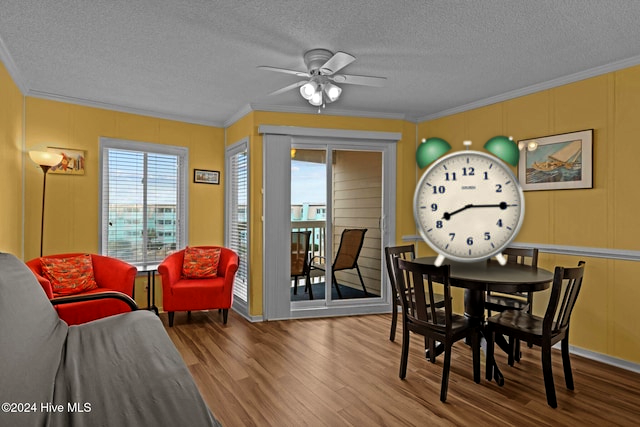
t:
8h15
